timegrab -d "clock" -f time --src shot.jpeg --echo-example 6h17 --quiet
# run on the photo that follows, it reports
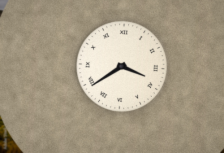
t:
3h39
